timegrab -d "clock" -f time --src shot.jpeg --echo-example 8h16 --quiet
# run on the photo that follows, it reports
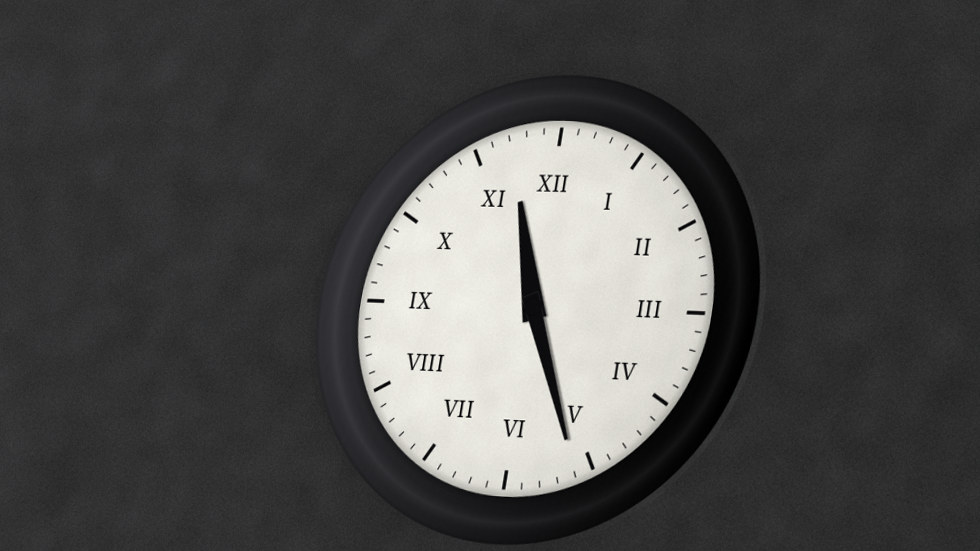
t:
11h26
